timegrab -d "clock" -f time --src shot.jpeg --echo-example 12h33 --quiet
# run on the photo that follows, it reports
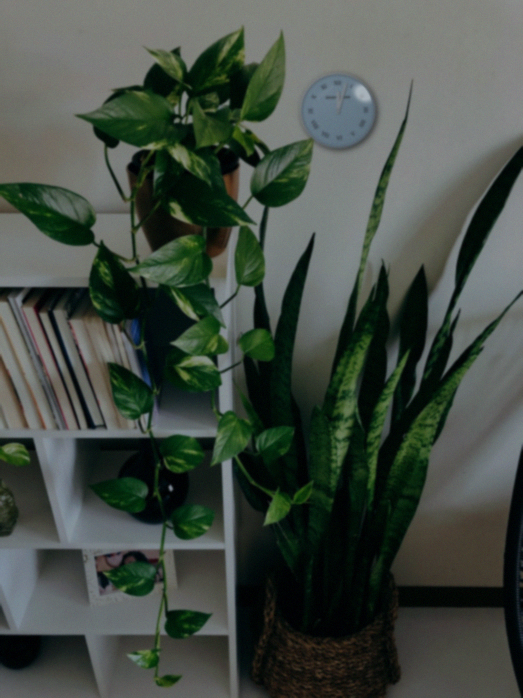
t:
12h03
